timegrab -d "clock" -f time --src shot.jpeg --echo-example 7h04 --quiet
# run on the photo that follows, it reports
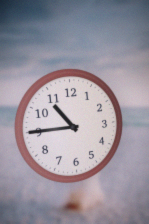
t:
10h45
